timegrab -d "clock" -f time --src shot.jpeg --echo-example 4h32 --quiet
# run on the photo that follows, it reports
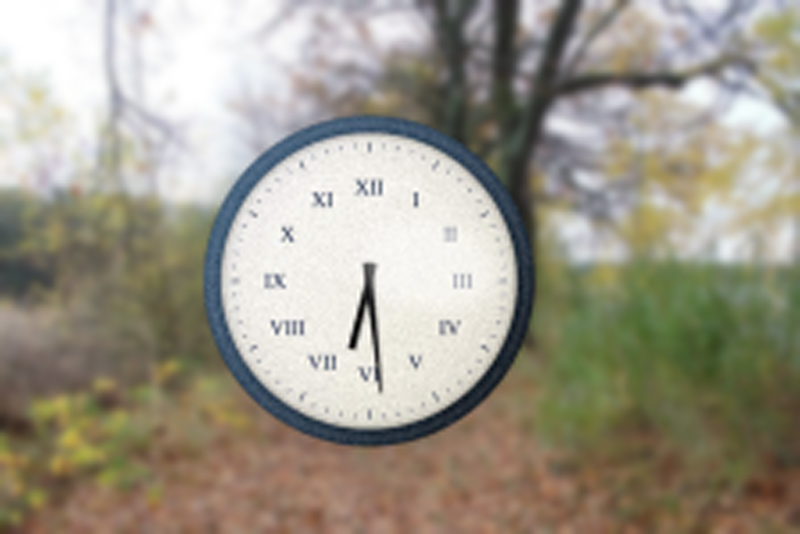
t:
6h29
